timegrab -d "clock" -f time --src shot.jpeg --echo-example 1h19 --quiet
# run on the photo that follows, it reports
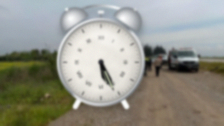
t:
5h26
